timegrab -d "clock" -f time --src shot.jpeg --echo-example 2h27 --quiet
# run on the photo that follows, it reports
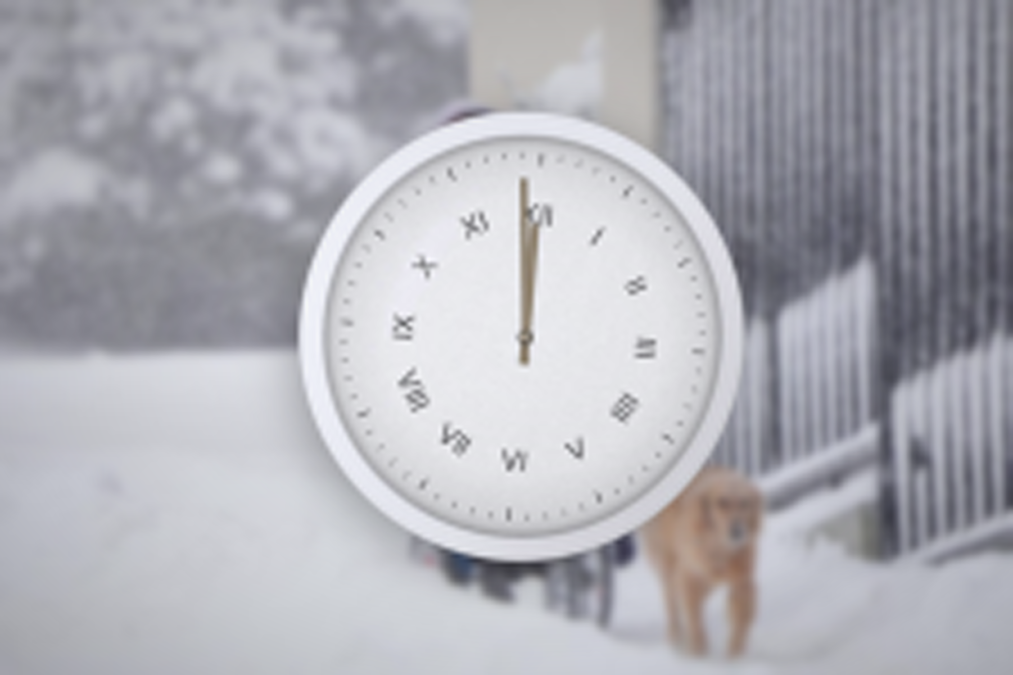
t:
11h59
